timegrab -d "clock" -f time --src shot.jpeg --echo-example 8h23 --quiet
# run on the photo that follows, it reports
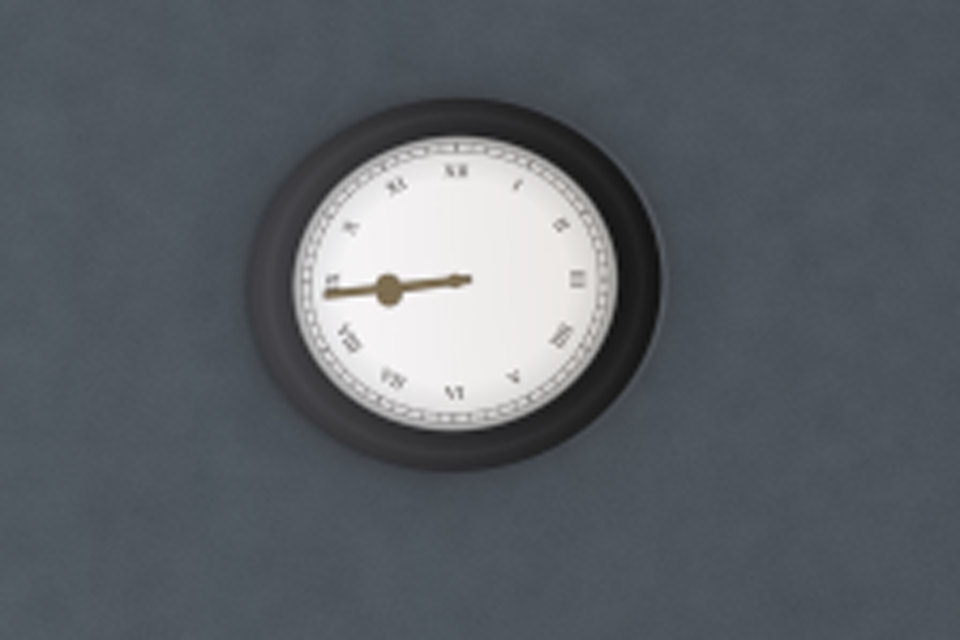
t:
8h44
